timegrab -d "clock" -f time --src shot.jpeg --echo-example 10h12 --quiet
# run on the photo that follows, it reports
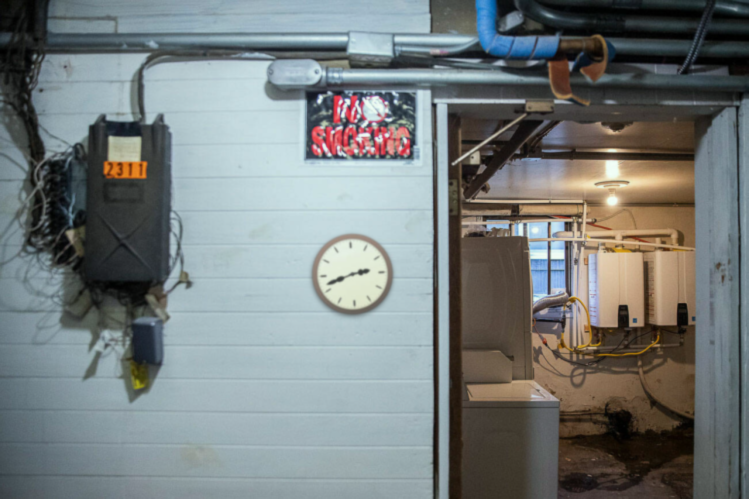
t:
2h42
